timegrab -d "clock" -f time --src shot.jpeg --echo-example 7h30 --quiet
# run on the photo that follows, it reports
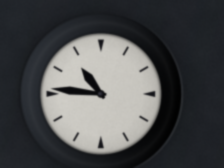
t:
10h46
